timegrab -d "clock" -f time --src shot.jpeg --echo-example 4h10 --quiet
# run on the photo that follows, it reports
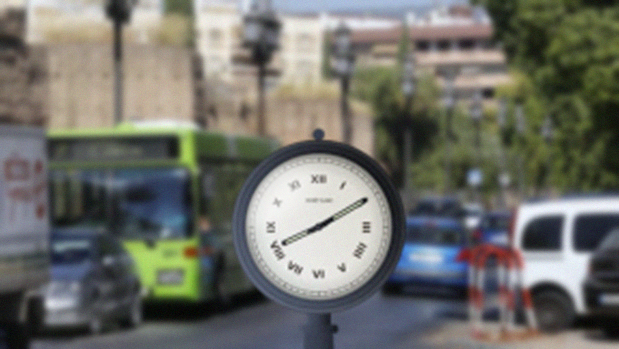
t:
8h10
